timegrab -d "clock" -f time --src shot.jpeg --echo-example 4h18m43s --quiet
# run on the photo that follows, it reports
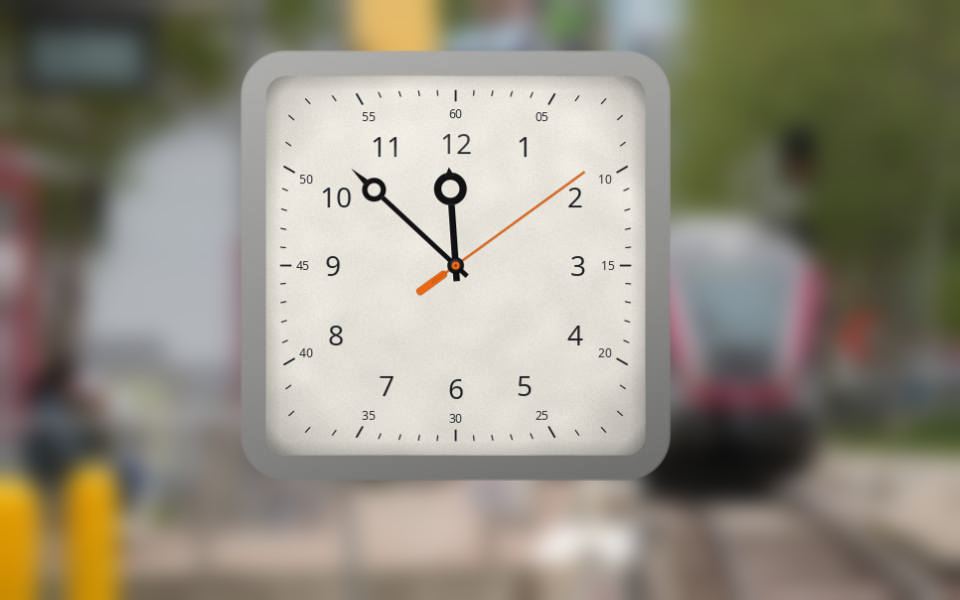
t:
11h52m09s
